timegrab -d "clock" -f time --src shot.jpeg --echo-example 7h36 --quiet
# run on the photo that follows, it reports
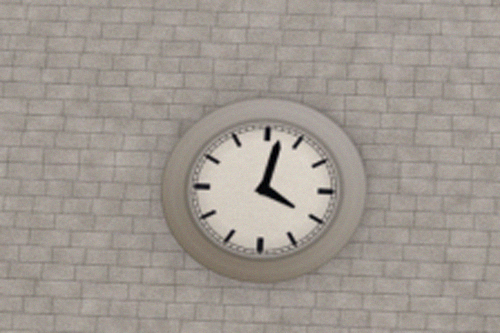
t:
4h02
